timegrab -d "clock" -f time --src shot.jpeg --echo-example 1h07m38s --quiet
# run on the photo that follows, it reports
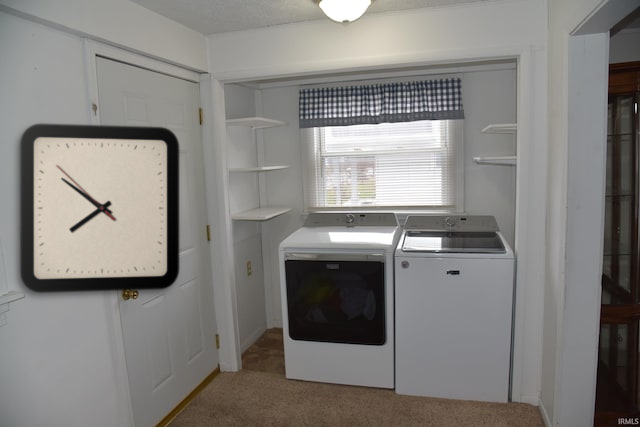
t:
7h50m52s
